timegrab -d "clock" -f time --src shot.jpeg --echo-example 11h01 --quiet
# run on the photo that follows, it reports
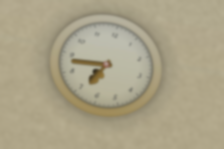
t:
6h43
